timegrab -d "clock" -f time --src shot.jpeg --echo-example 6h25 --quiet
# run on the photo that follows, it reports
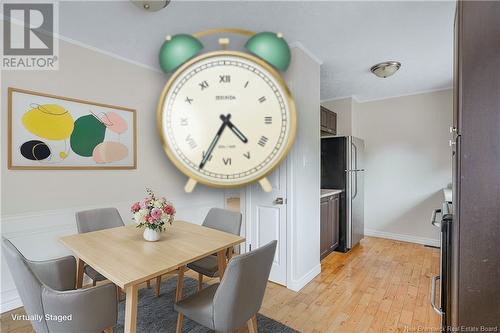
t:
4h35
